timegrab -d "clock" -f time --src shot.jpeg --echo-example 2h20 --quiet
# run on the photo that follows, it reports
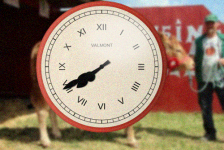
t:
7h40
